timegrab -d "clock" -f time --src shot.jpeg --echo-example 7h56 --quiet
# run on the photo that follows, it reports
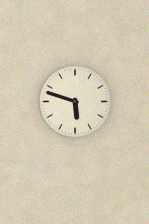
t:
5h48
